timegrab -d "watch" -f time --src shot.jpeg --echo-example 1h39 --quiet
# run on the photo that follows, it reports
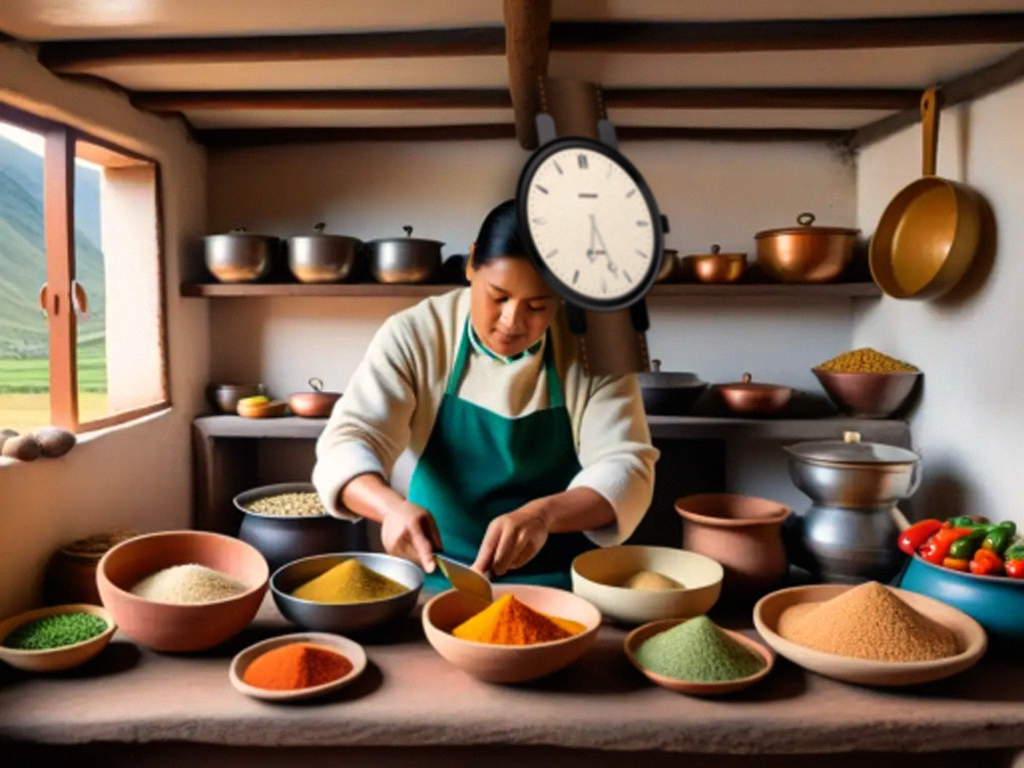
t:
6h27
